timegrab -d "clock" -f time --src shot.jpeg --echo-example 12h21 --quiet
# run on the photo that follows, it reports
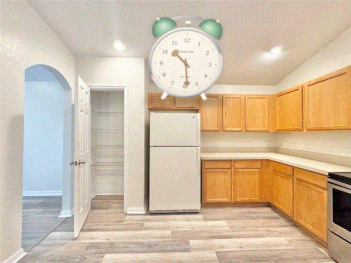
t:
10h29
